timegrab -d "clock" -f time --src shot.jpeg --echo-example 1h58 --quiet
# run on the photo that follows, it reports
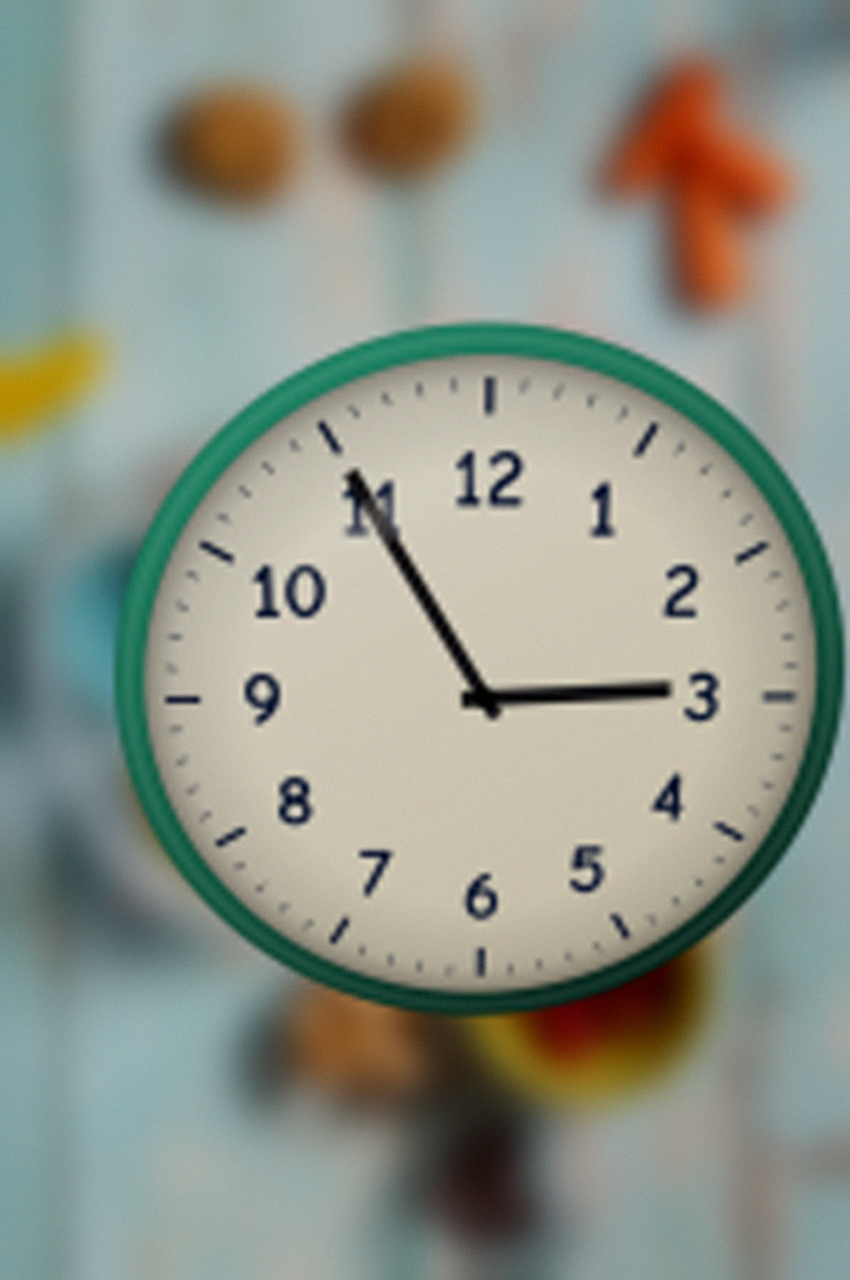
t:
2h55
